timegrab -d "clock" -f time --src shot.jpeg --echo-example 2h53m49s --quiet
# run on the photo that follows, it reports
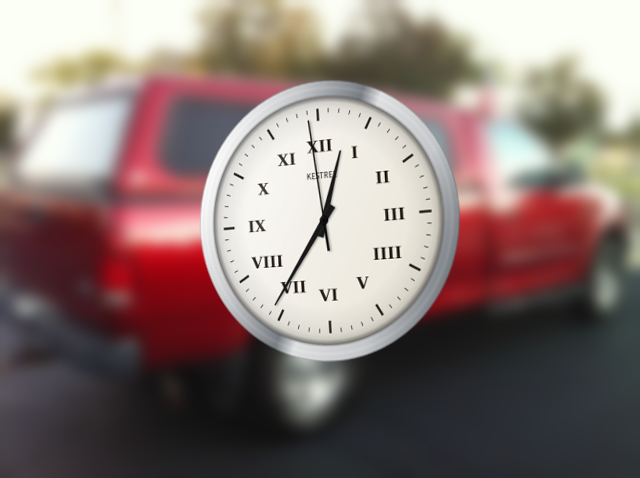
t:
12h35m59s
